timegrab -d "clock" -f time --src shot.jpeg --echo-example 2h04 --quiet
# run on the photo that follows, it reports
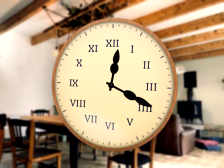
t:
12h19
